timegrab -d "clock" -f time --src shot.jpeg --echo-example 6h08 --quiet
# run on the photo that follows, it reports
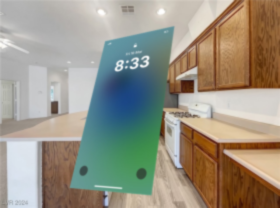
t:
8h33
